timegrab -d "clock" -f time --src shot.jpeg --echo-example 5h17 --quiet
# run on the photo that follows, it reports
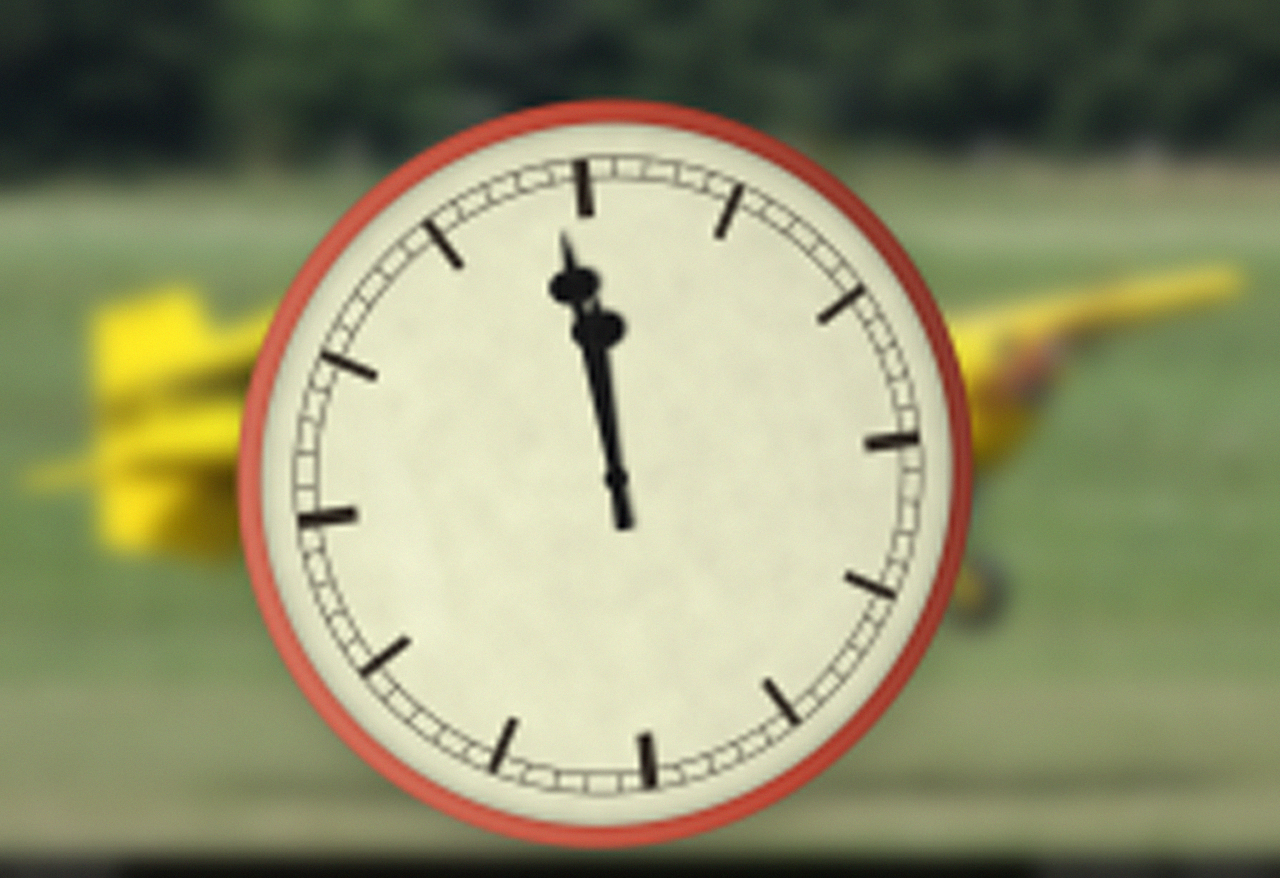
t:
11h59
